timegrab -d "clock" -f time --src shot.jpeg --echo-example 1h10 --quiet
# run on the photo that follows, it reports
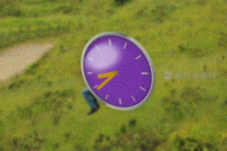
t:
8h39
